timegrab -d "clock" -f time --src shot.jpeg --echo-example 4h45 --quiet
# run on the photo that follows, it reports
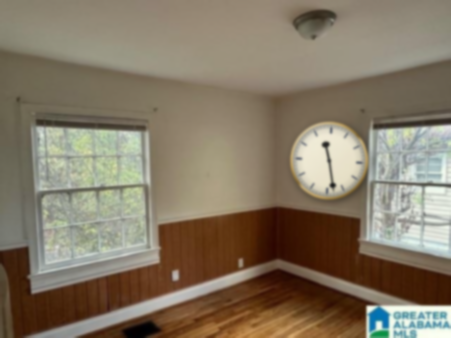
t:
11h28
